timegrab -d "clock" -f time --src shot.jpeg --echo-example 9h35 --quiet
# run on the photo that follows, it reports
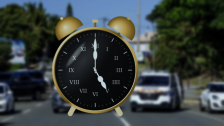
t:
5h00
